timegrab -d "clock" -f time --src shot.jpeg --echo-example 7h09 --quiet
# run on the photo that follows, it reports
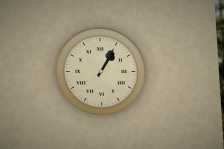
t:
1h05
